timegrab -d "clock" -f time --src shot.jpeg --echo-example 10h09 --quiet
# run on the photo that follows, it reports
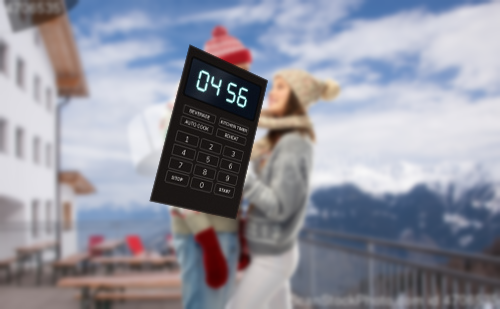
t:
4h56
